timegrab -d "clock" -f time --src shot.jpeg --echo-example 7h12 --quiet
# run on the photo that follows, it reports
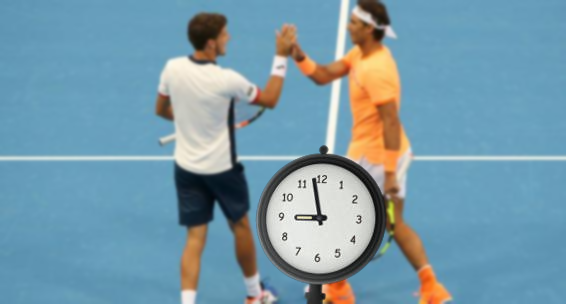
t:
8h58
